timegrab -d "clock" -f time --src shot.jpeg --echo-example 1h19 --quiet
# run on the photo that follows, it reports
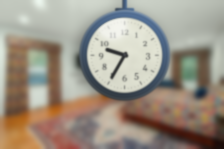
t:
9h35
